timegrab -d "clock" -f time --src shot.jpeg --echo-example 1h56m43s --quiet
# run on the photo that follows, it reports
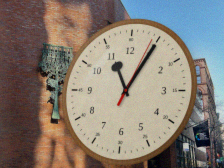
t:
11h05m04s
